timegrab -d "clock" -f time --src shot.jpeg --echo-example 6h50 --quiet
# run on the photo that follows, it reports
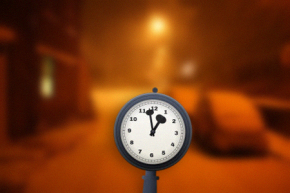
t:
12h58
